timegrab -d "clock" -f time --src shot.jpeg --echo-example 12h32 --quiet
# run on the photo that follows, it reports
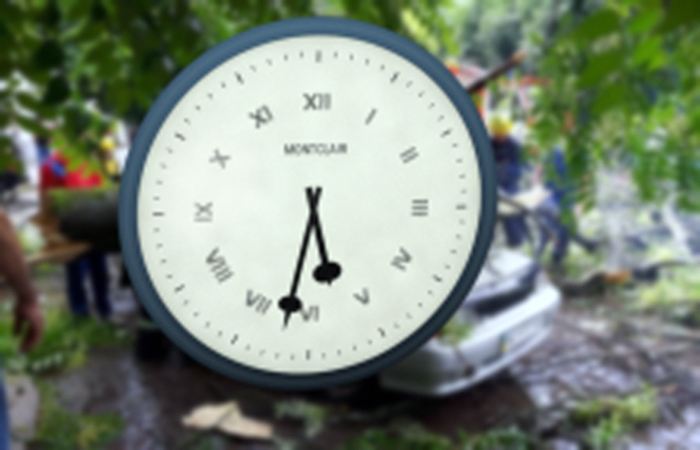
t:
5h32
